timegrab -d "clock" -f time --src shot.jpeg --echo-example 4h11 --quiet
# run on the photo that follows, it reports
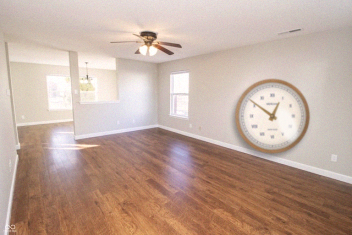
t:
12h51
